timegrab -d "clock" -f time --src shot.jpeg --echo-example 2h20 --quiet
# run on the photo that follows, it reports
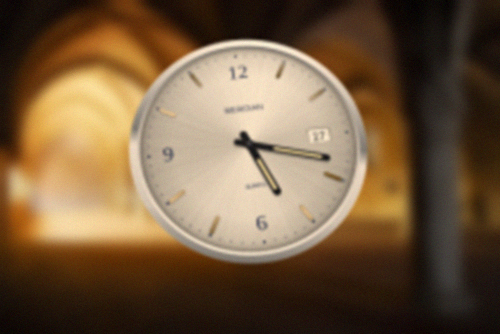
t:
5h18
